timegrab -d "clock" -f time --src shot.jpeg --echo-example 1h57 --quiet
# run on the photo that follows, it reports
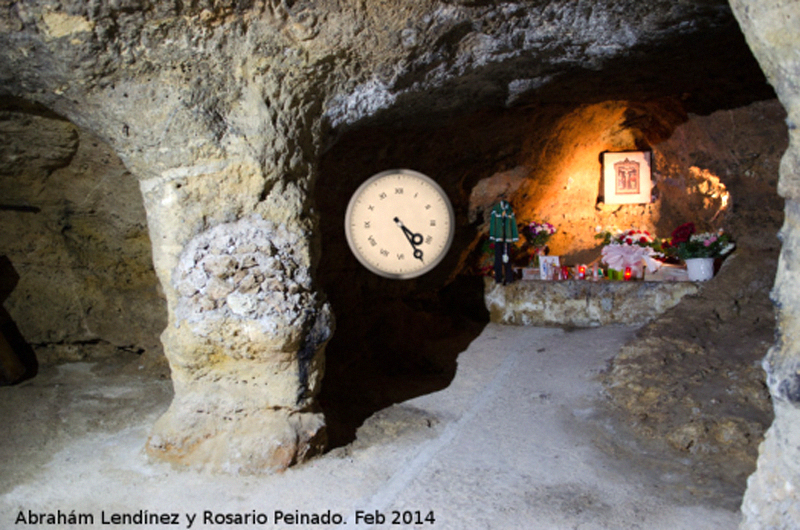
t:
4h25
